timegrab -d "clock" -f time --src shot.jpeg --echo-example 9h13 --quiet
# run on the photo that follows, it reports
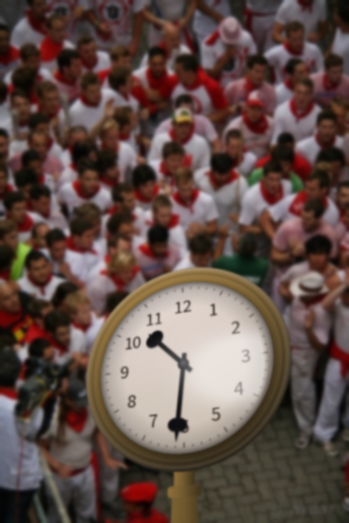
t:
10h31
